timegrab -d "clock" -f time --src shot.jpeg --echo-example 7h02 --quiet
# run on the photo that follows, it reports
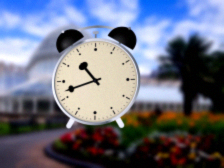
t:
10h42
